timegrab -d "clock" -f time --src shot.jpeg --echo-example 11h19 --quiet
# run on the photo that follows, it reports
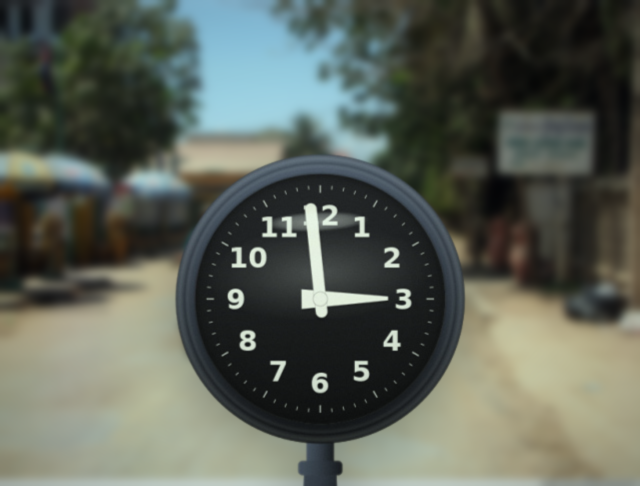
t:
2h59
